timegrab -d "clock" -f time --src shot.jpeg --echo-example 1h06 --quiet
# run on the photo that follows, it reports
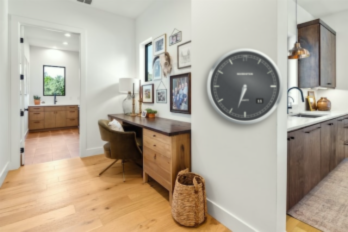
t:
6h33
